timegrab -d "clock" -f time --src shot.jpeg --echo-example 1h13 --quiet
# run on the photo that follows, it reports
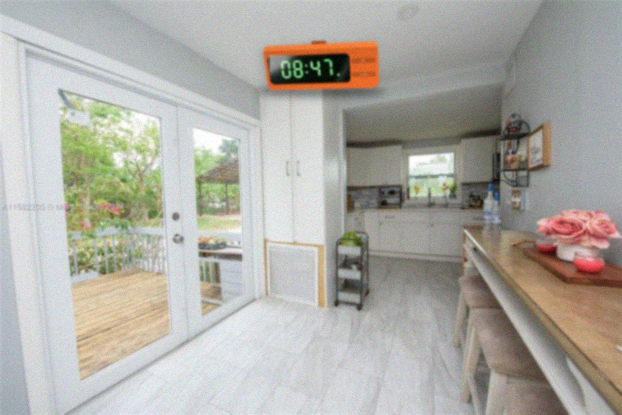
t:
8h47
